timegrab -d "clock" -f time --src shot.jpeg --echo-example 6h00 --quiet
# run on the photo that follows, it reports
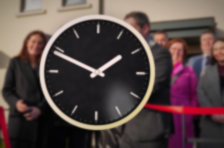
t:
1h49
